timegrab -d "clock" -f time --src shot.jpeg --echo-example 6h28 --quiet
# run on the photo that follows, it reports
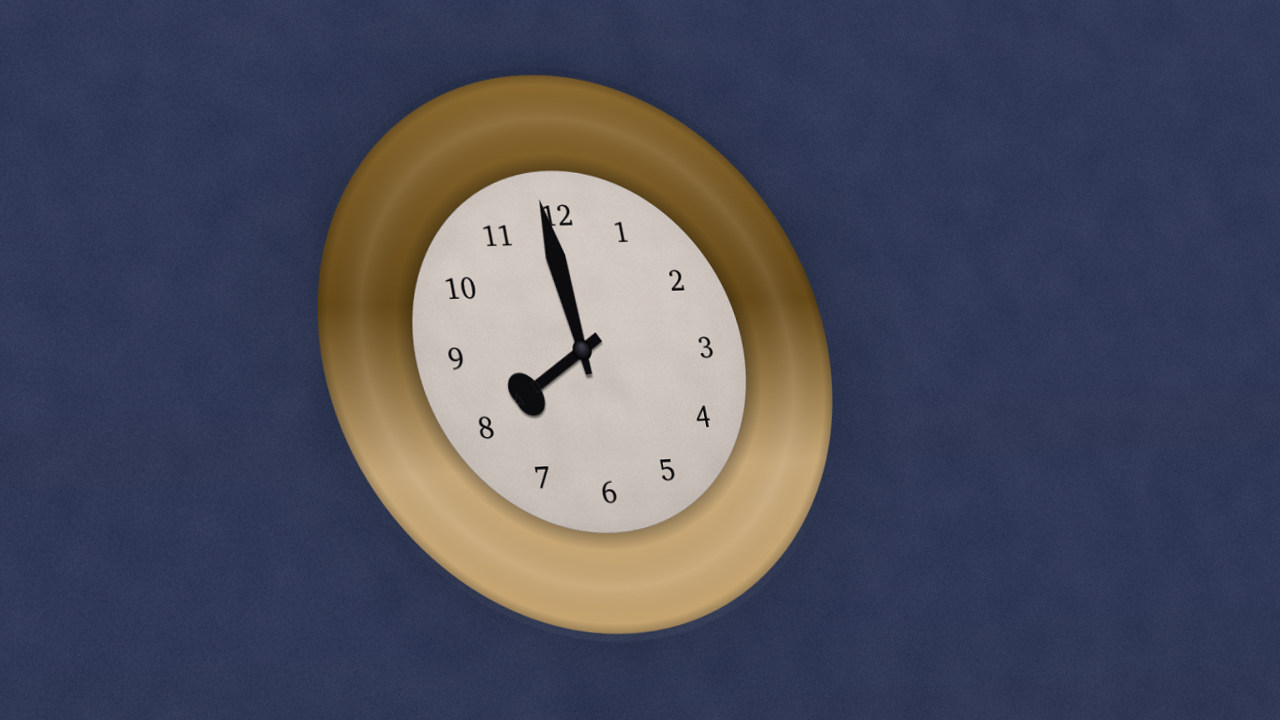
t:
7h59
